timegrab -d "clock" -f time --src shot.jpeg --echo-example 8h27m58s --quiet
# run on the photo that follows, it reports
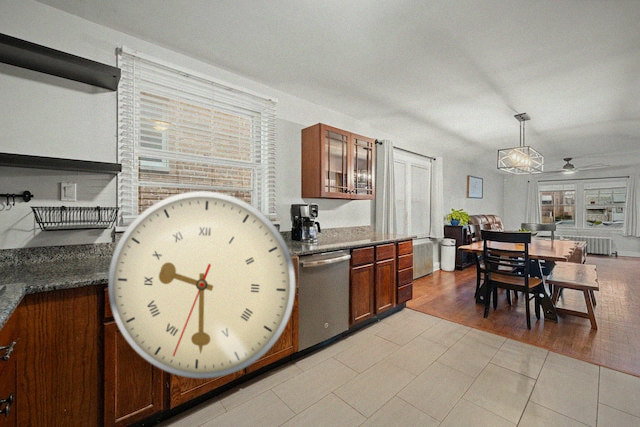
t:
9h29m33s
